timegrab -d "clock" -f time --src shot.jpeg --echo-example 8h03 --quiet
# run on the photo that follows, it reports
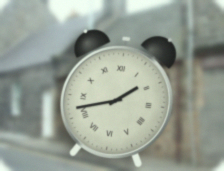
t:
1h42
